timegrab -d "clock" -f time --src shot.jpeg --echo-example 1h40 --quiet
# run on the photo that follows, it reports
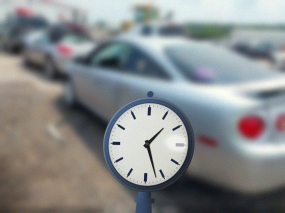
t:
1h27
